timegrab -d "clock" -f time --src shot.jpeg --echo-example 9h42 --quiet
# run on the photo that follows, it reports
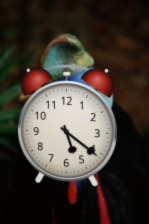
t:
5h21
